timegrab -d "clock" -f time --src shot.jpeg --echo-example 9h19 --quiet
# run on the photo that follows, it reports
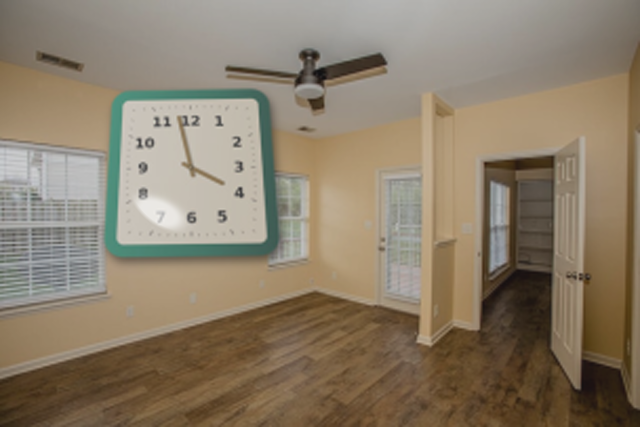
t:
3h58
